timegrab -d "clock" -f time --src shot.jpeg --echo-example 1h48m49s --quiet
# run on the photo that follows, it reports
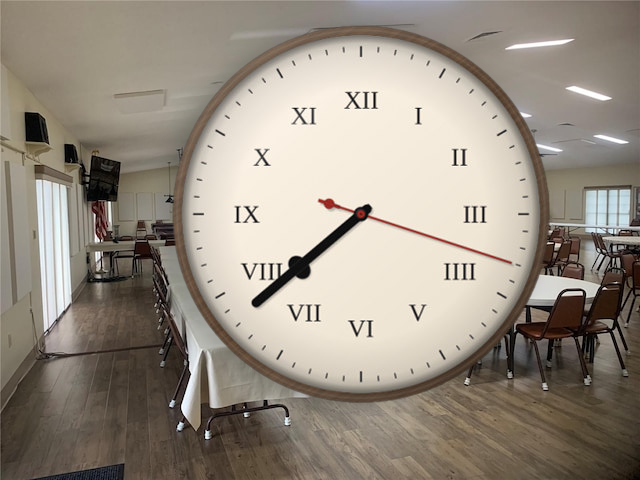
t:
7h38m18s
